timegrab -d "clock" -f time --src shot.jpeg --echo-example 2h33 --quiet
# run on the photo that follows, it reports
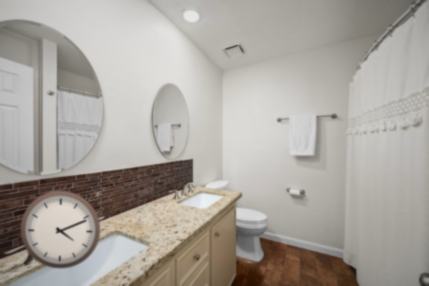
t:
4h11
